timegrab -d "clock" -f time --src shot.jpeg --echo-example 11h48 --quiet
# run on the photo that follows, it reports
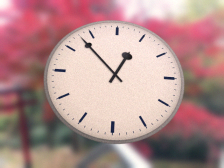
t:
12h53
